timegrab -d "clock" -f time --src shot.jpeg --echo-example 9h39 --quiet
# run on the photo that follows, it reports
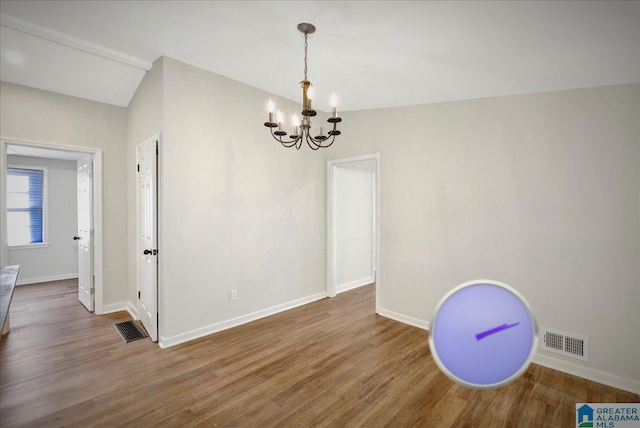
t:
2h12
